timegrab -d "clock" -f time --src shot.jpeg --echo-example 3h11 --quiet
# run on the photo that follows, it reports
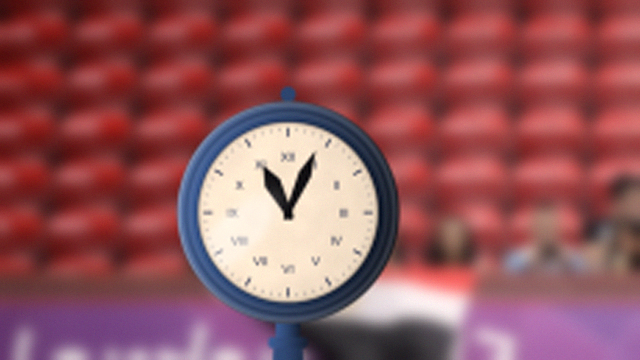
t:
11h04
